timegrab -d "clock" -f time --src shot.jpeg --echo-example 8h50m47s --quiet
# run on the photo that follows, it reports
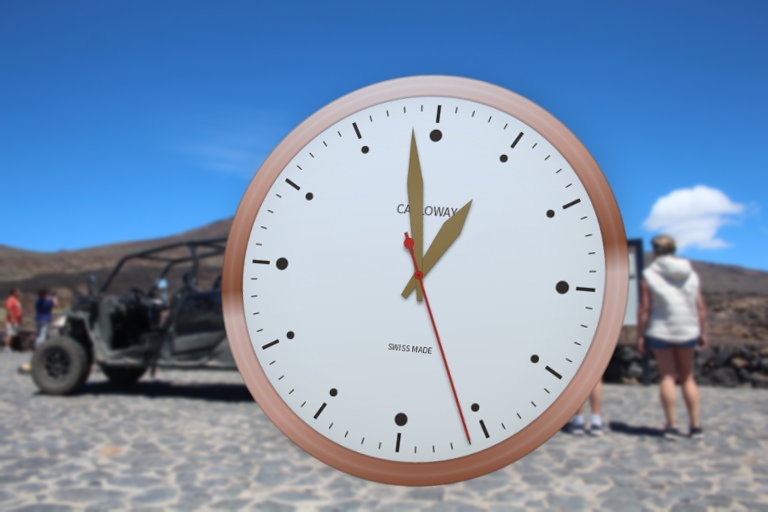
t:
12h58m26s
